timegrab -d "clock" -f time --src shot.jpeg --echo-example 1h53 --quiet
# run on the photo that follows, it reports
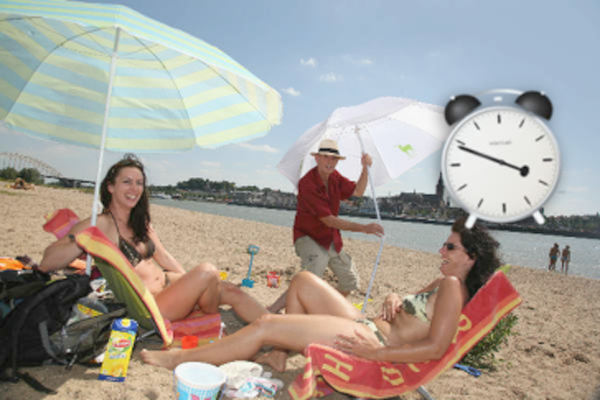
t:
3h49
